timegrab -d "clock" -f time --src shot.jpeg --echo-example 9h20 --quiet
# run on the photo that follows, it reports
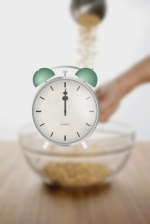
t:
12h00
